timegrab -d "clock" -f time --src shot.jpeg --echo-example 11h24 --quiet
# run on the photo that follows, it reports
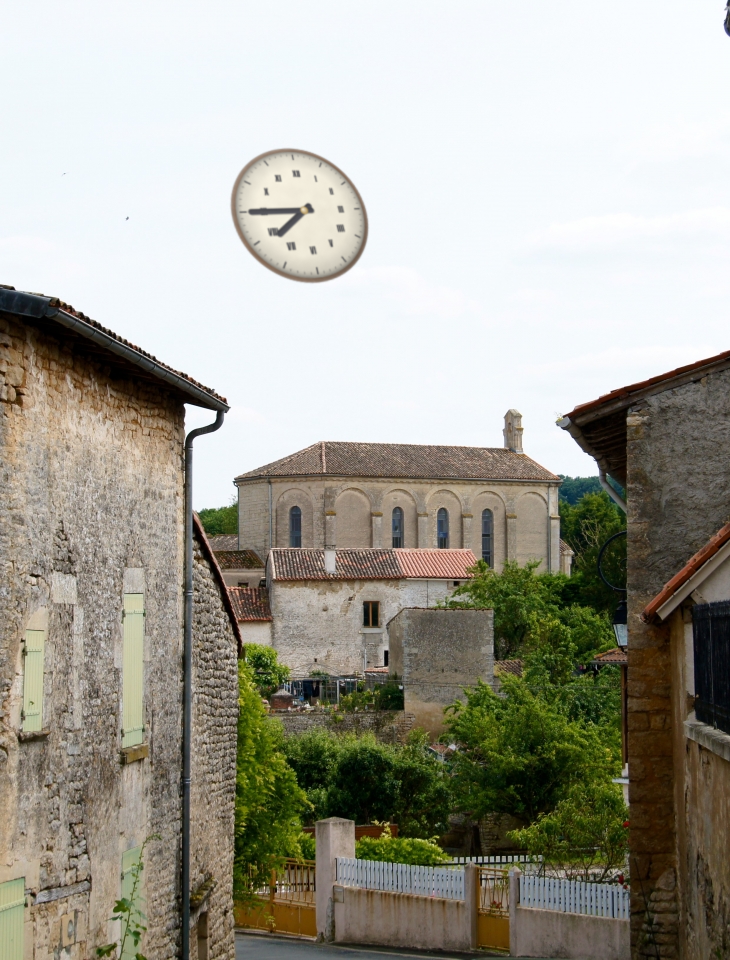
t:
7h45
